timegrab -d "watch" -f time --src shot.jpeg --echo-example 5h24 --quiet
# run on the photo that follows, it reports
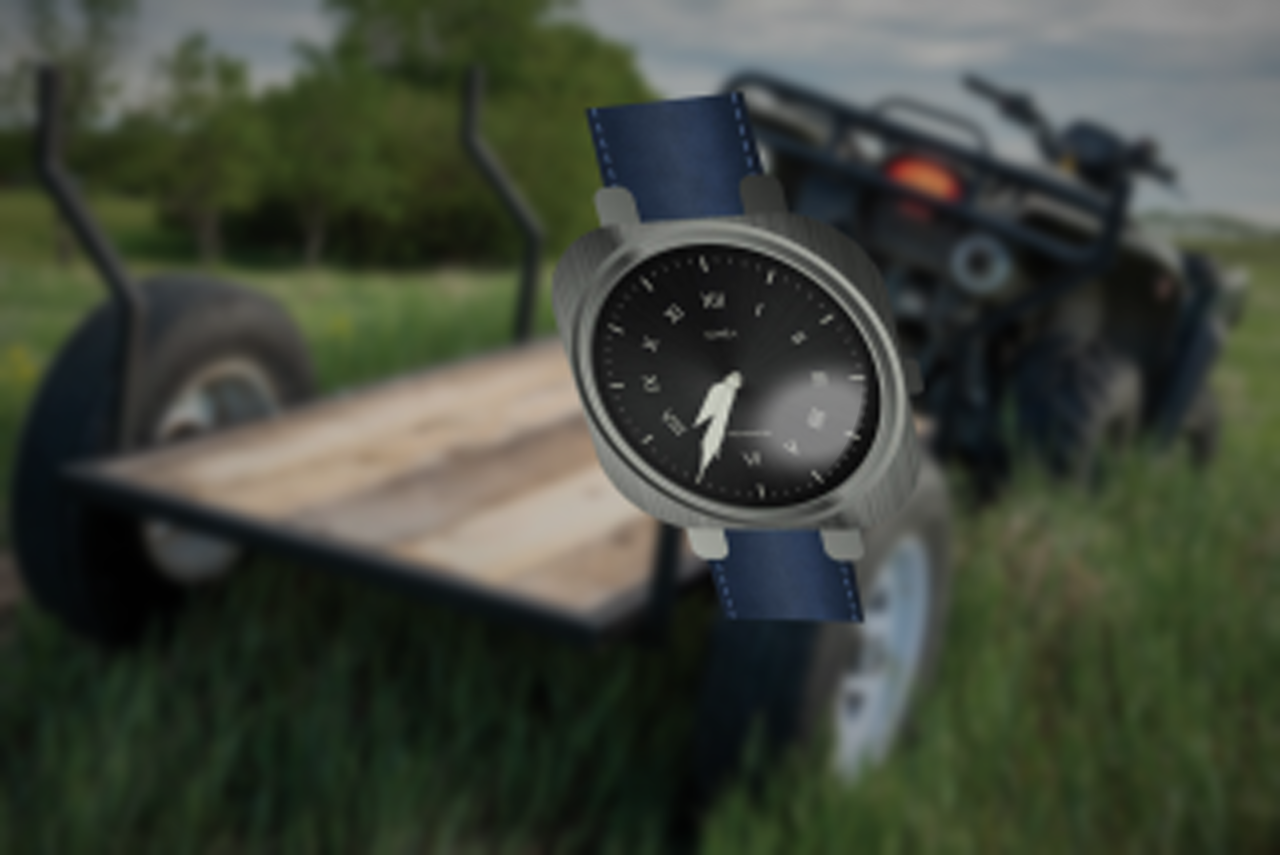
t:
7h35
